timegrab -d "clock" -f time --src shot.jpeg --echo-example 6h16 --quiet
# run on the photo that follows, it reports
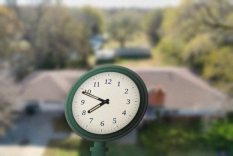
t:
7h49
